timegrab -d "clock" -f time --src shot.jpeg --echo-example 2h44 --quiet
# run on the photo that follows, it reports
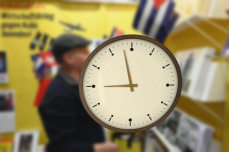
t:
8h58
